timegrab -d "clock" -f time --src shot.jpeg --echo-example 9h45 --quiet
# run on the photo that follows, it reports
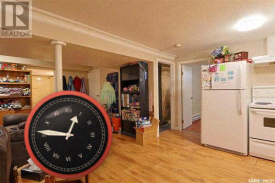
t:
12h46
